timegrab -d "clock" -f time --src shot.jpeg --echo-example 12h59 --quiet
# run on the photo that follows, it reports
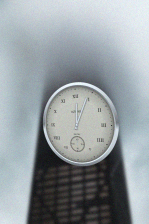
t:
12h04
